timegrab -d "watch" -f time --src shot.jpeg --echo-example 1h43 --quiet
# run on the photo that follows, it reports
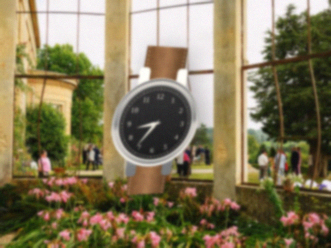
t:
8h36
